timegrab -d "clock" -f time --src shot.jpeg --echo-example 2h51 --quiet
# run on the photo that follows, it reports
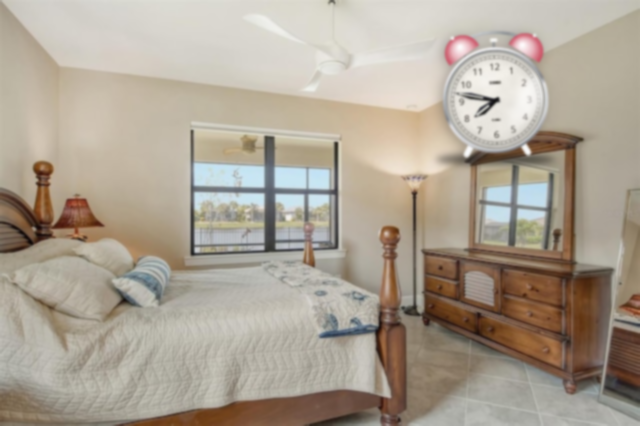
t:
7h47
